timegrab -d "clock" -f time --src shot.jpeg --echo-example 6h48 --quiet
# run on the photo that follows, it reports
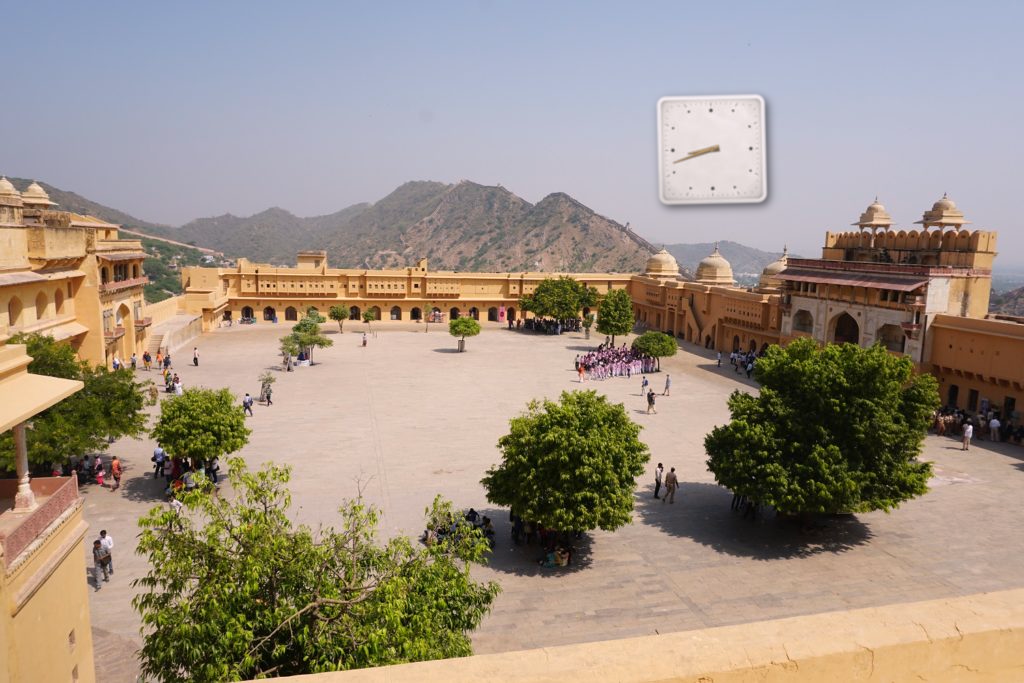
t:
8h42
